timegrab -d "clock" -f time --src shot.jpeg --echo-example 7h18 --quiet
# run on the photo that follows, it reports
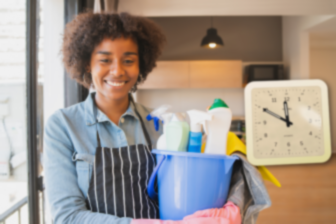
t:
11h50
